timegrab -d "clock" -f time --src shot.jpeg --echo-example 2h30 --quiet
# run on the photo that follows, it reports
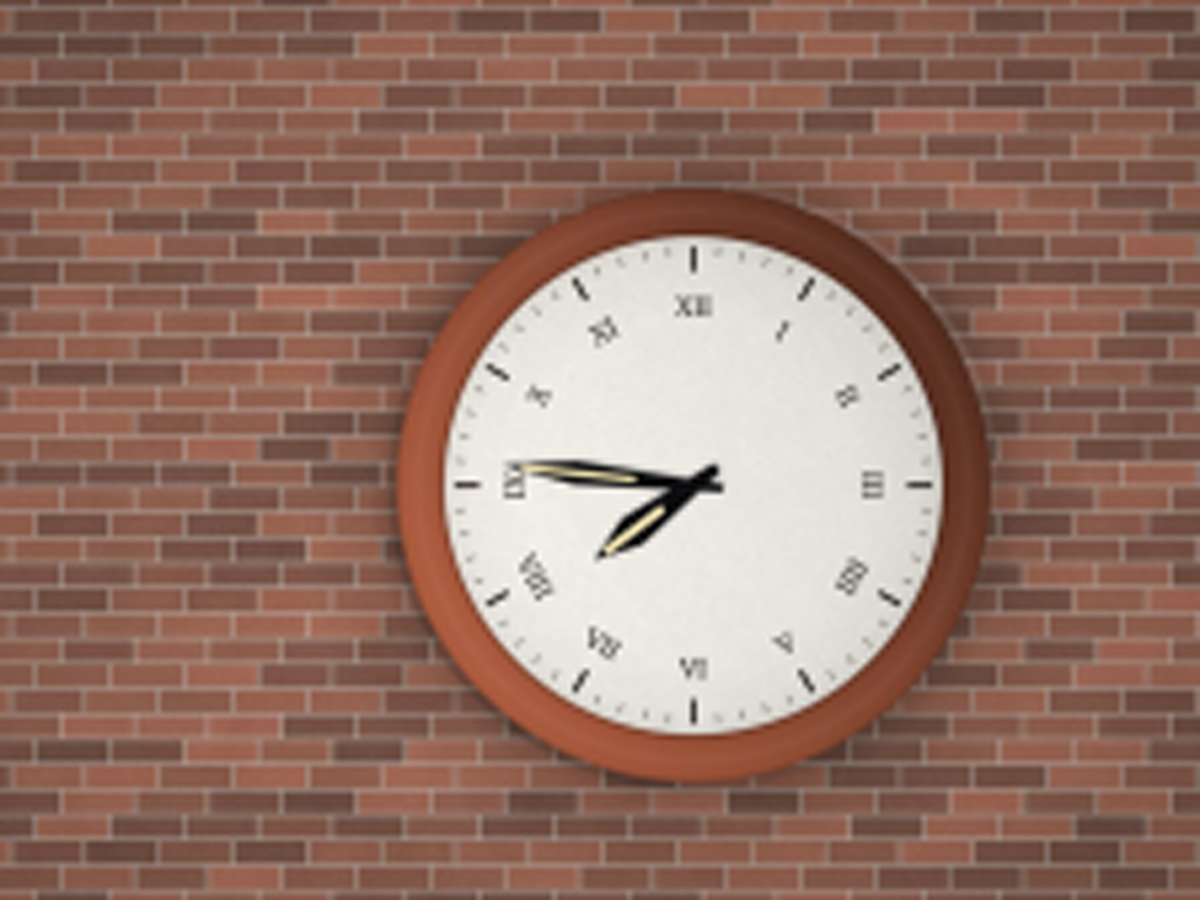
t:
7h46
